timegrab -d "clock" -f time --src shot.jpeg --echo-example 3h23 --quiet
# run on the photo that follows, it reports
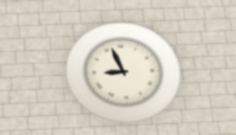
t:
8h57
